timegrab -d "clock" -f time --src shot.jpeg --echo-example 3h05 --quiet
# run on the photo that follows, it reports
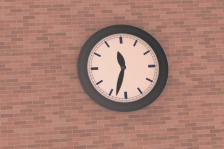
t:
11h33
